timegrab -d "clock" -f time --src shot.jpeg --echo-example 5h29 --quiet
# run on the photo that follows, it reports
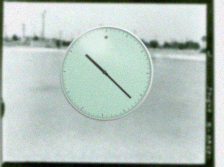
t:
10h22
